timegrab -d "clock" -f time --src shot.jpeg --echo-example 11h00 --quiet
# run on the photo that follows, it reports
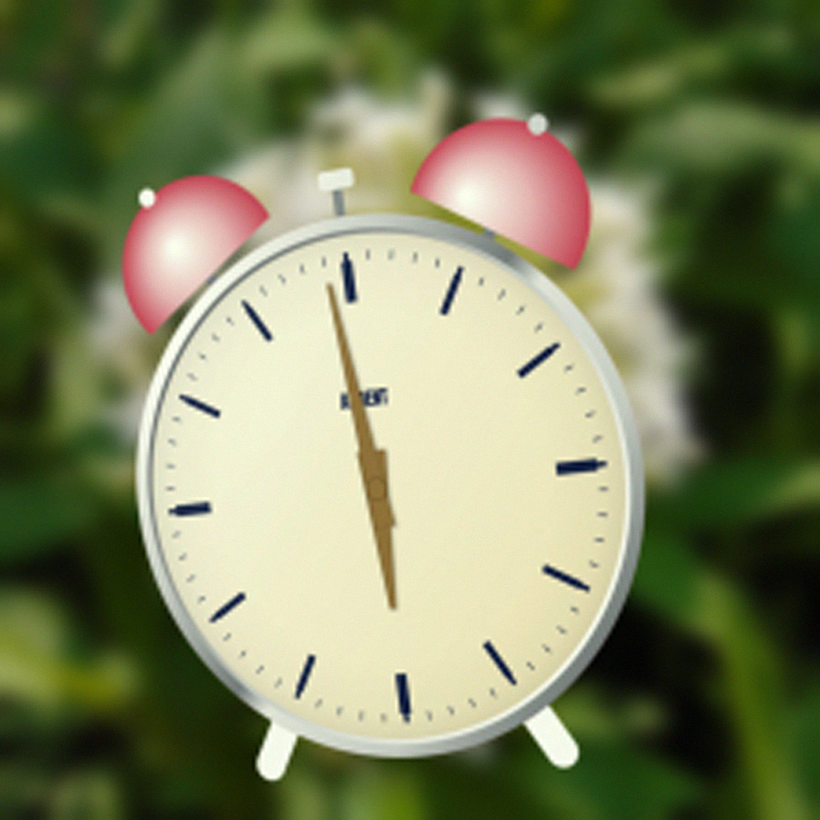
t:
5h59
